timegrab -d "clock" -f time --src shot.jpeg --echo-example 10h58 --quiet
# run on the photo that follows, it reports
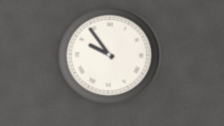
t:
9h54
